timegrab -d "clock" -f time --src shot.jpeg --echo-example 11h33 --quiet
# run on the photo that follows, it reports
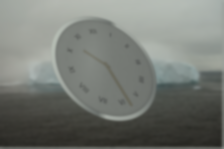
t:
10h28
